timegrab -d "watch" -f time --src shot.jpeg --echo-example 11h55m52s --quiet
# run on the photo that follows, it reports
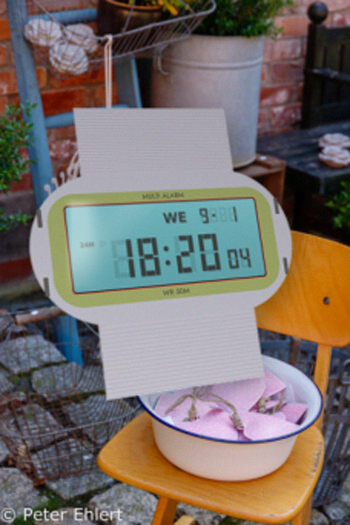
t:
18h20m04s
